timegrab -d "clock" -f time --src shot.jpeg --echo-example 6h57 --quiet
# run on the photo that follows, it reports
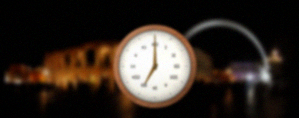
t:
7h00
